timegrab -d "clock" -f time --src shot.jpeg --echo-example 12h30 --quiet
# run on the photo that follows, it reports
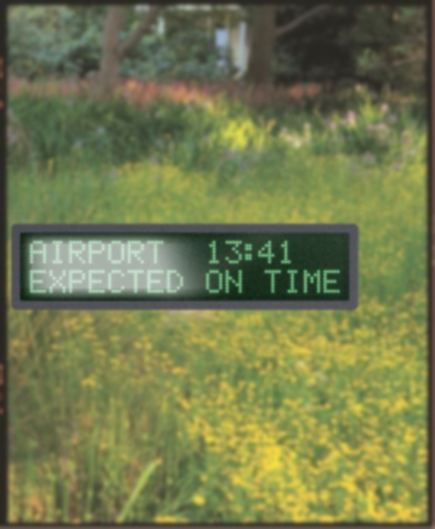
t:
13h41
